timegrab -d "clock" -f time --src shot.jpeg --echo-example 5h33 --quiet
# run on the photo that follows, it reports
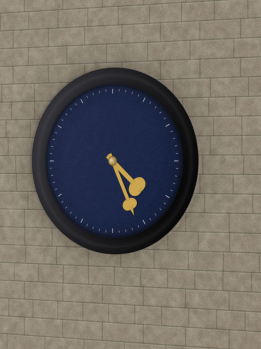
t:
4h26
